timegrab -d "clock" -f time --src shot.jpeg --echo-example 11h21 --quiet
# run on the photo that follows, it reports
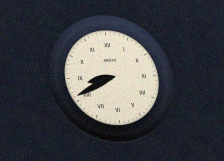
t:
8h41
